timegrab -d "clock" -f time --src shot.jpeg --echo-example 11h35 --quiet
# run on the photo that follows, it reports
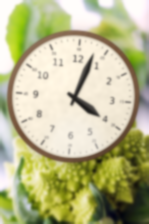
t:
4h03
